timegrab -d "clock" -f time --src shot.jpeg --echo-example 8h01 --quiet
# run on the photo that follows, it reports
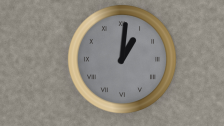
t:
1h01
